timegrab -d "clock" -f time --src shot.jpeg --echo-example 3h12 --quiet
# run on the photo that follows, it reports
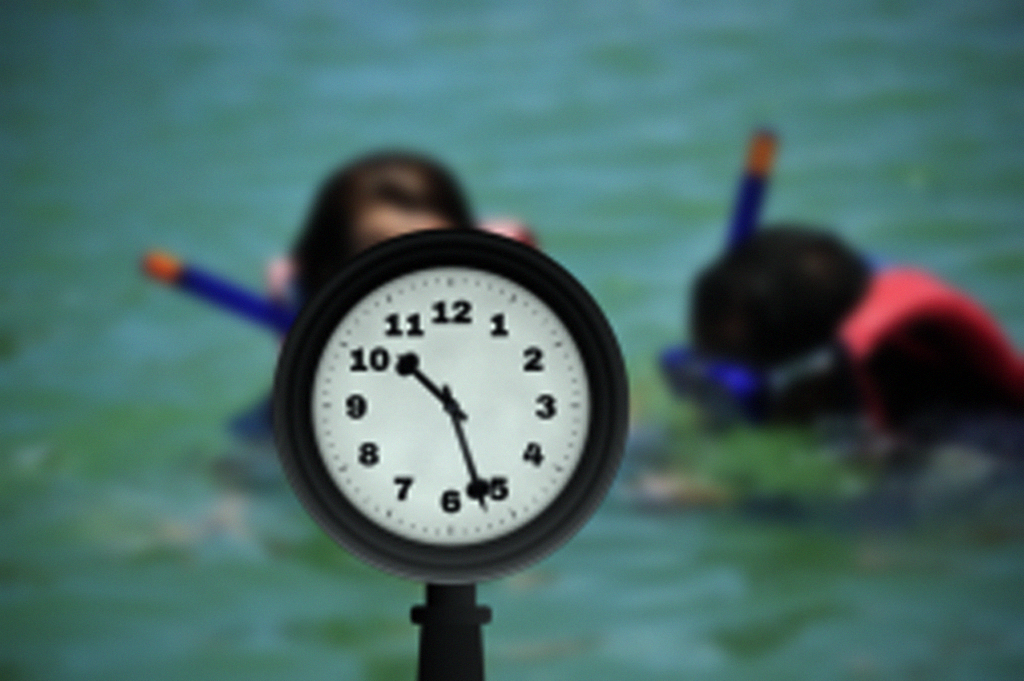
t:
10h27
